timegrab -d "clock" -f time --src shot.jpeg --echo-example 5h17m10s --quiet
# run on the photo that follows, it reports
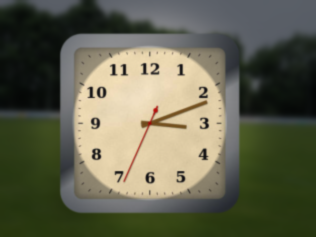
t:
3h11m34s
